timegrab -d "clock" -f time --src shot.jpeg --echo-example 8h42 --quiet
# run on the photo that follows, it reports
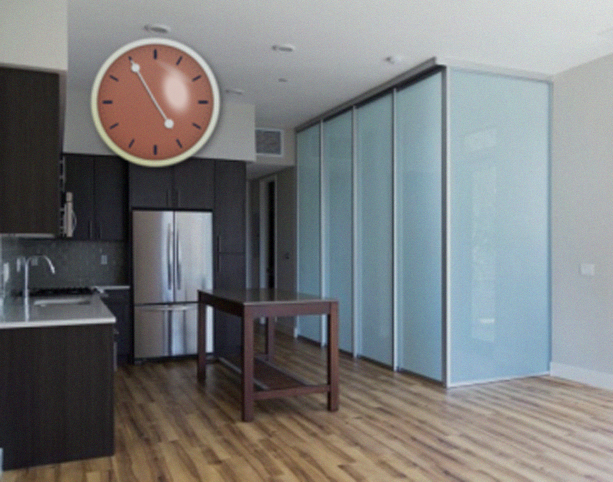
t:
4h55
